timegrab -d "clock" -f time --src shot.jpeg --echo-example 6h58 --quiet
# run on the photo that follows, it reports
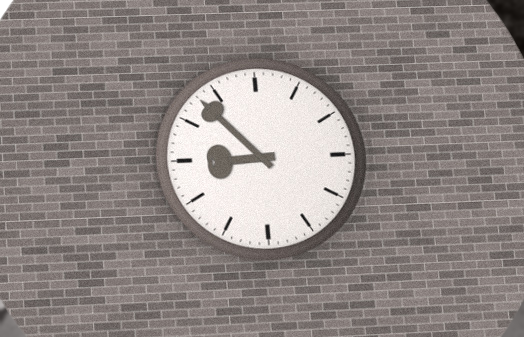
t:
8h53
